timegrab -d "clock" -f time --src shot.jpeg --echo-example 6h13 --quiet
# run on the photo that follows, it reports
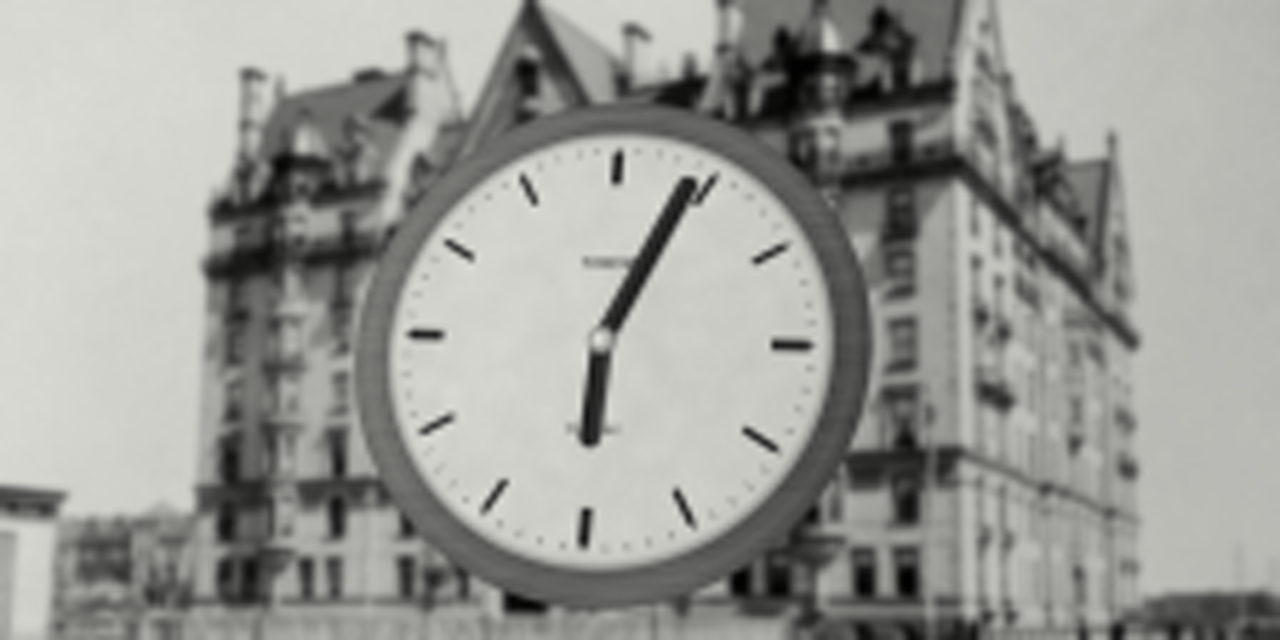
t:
6h04
